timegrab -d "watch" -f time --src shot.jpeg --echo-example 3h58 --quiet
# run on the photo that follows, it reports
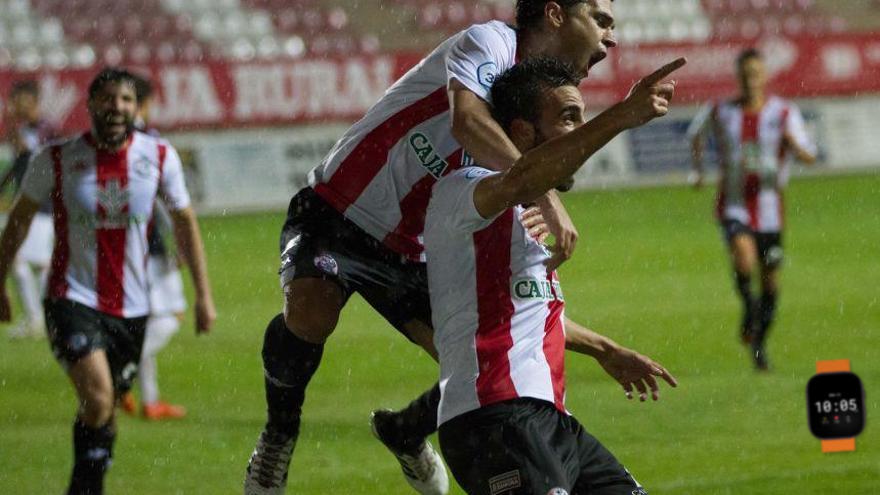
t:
10h05
